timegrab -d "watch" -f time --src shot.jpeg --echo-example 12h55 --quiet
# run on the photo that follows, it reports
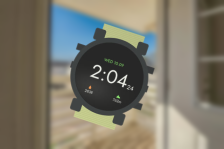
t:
2h04
